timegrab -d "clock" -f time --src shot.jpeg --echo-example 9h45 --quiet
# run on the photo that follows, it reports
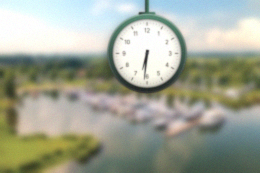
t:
6h31
